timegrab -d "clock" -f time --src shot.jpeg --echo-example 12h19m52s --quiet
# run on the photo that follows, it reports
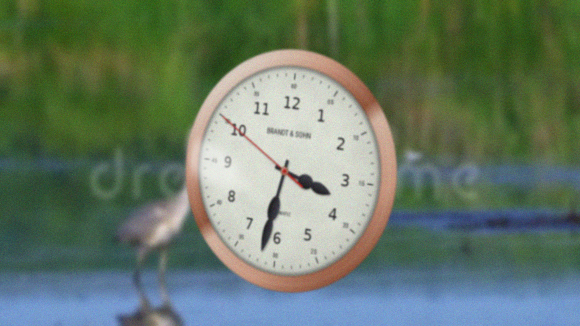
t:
3h31m50s
